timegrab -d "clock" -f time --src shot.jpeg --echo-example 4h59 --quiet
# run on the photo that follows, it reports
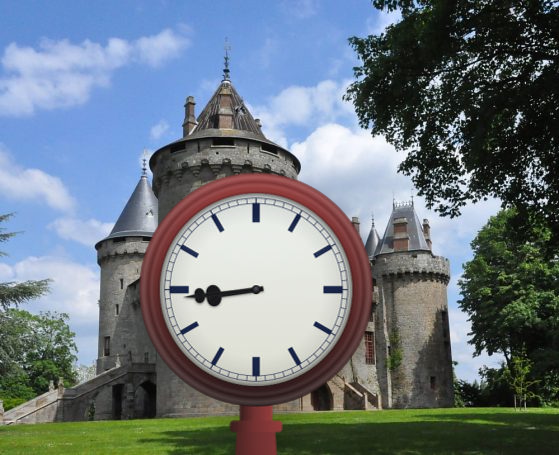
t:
8h44
